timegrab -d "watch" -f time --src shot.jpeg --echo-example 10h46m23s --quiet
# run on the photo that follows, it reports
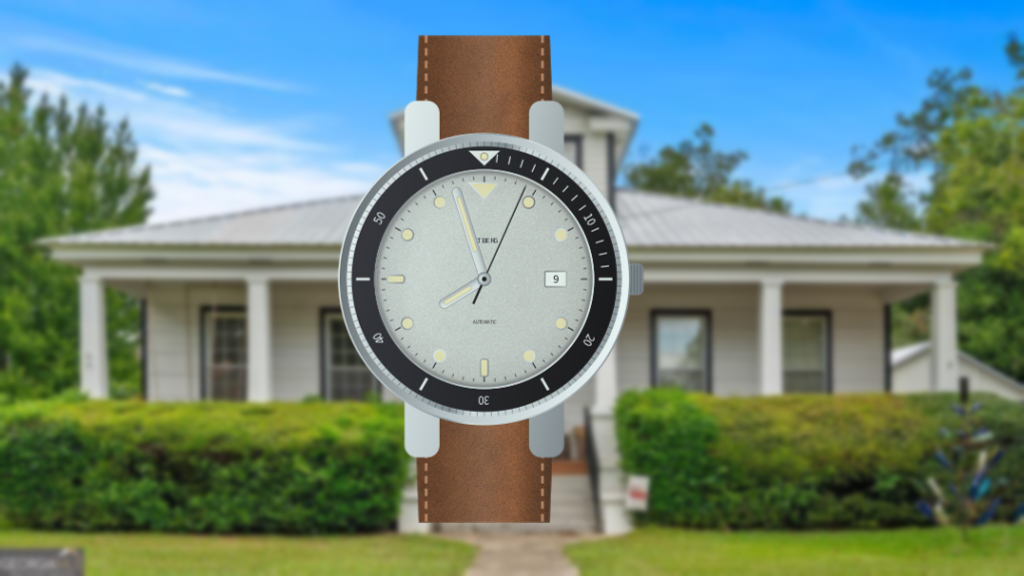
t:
7h57m04s
